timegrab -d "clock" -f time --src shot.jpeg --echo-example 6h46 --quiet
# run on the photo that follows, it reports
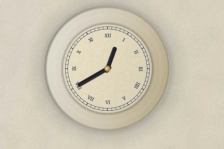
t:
12h40
